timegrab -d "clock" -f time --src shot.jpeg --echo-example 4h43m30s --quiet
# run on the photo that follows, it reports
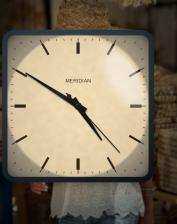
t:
4h50m23s
